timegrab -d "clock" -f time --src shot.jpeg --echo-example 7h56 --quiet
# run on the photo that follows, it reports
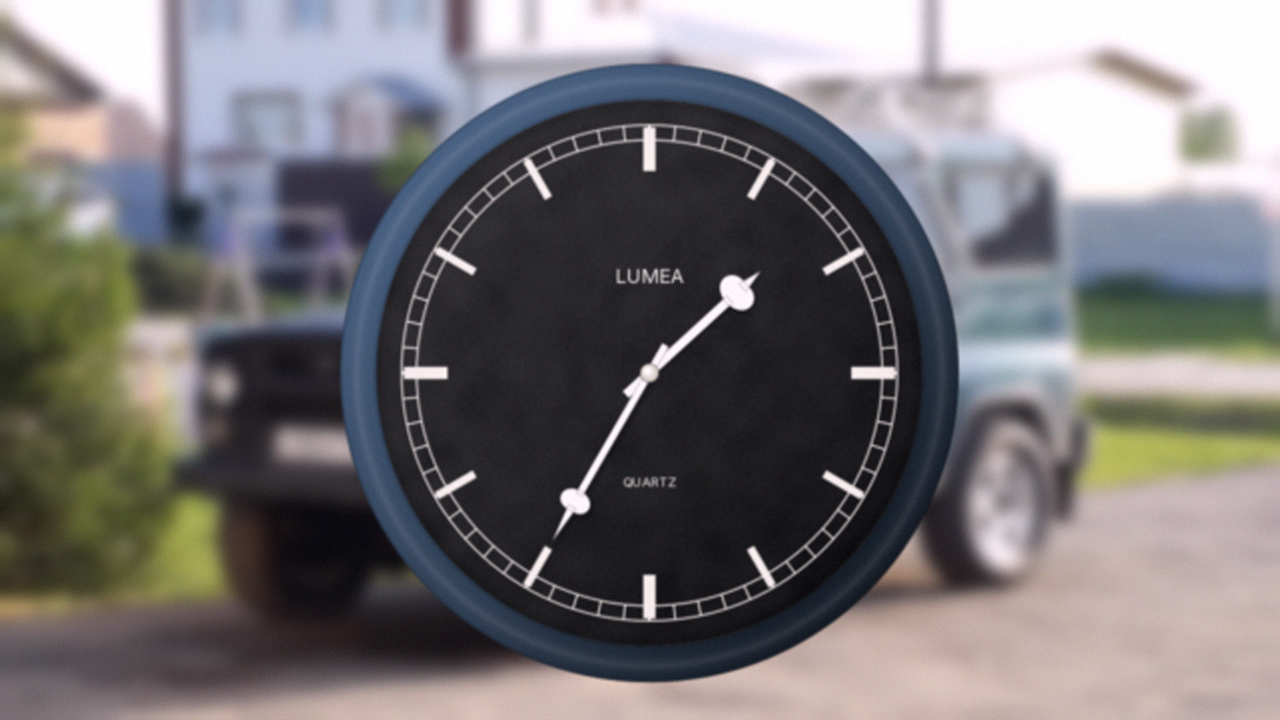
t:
1h35
